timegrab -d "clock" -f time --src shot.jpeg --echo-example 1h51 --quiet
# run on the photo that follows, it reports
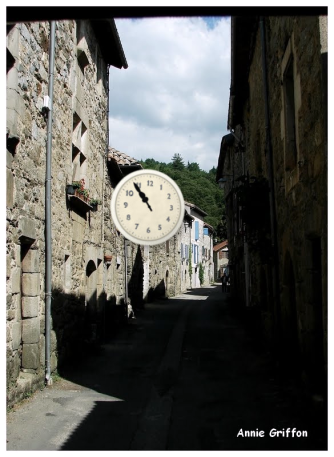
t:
10h54
